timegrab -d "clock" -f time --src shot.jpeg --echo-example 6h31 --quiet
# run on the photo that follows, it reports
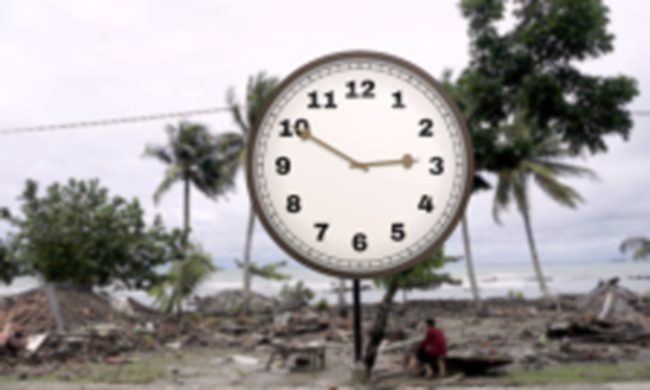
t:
2h50
